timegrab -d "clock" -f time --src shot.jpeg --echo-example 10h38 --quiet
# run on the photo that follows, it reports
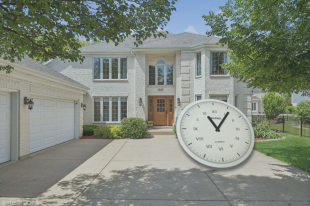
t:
11h06
